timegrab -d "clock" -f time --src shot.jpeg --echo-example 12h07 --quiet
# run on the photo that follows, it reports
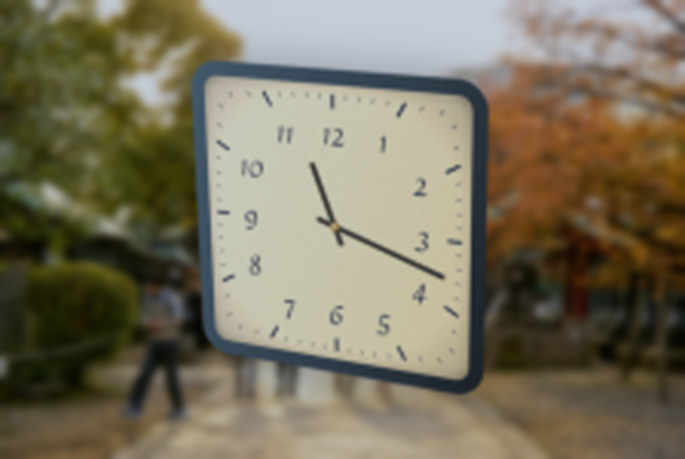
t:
11h18
